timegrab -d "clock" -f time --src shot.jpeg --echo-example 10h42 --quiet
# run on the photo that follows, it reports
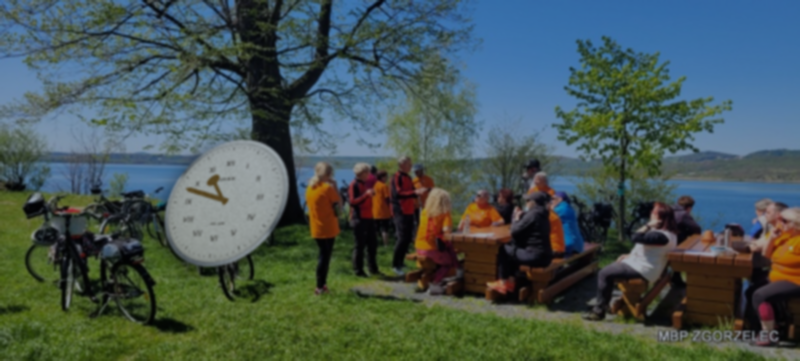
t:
10h48
